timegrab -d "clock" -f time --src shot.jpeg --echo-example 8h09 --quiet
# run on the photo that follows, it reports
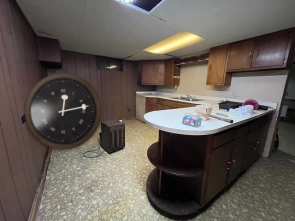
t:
12h13
